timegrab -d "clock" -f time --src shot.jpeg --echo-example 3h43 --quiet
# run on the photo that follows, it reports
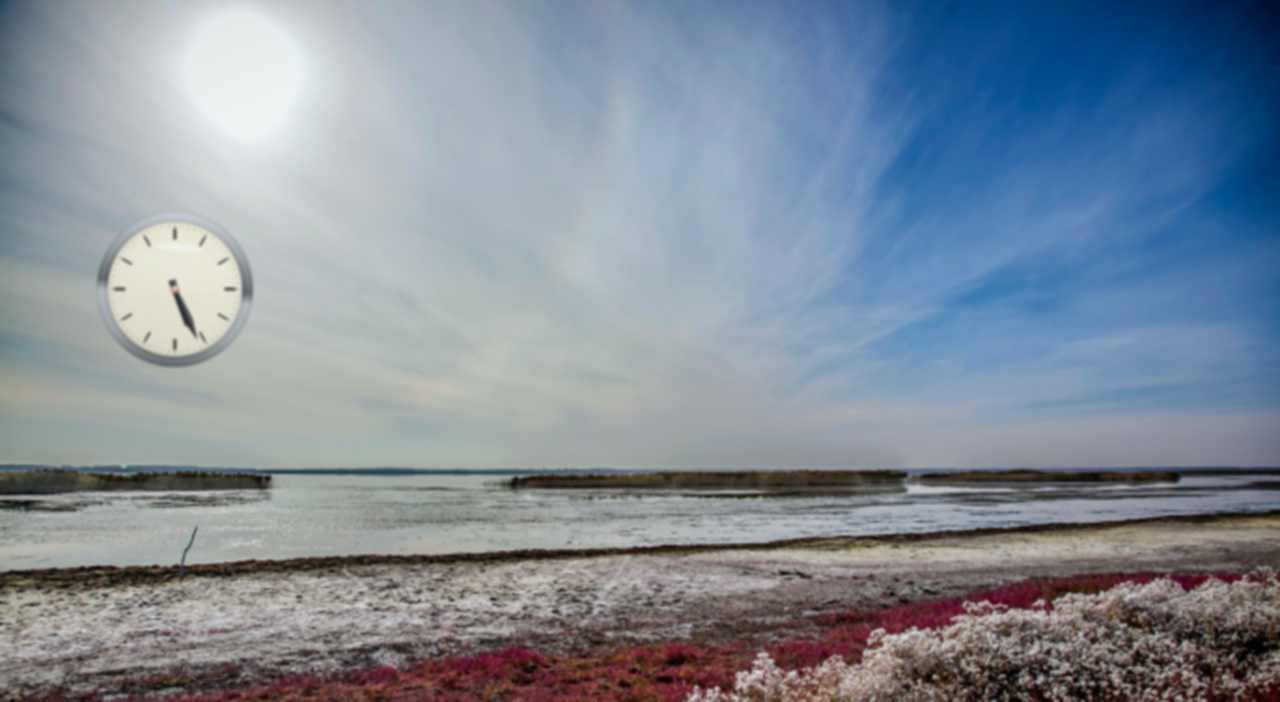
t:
5h26
